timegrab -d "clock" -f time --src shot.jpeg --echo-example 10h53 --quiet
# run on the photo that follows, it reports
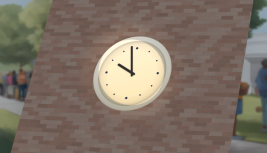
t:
9h58
